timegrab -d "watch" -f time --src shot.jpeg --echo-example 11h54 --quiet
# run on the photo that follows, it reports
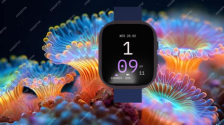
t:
1h09
